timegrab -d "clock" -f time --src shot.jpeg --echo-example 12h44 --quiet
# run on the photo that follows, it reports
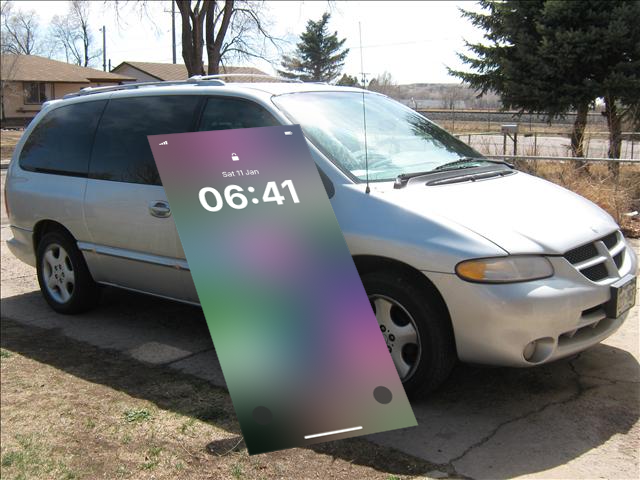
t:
6h41
